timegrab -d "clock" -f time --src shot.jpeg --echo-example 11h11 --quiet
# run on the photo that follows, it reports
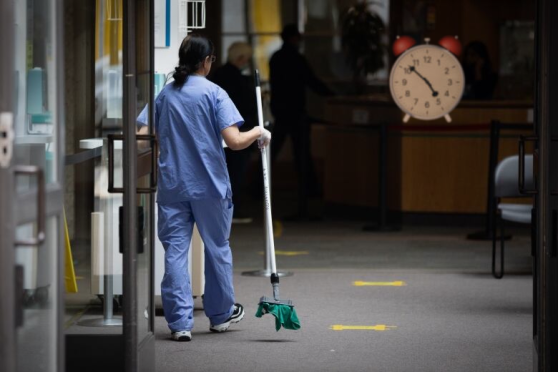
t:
4h52
